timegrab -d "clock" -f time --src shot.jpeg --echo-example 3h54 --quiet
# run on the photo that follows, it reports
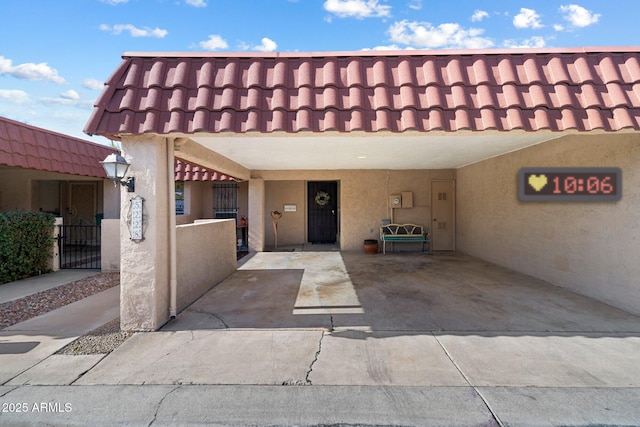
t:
10h06
